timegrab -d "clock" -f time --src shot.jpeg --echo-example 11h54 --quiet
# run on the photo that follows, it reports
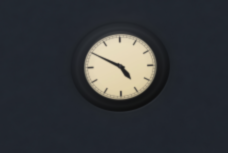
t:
4h50
